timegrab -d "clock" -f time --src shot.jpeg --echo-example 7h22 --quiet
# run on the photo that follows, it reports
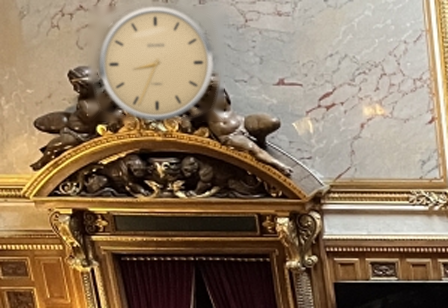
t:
8h34
